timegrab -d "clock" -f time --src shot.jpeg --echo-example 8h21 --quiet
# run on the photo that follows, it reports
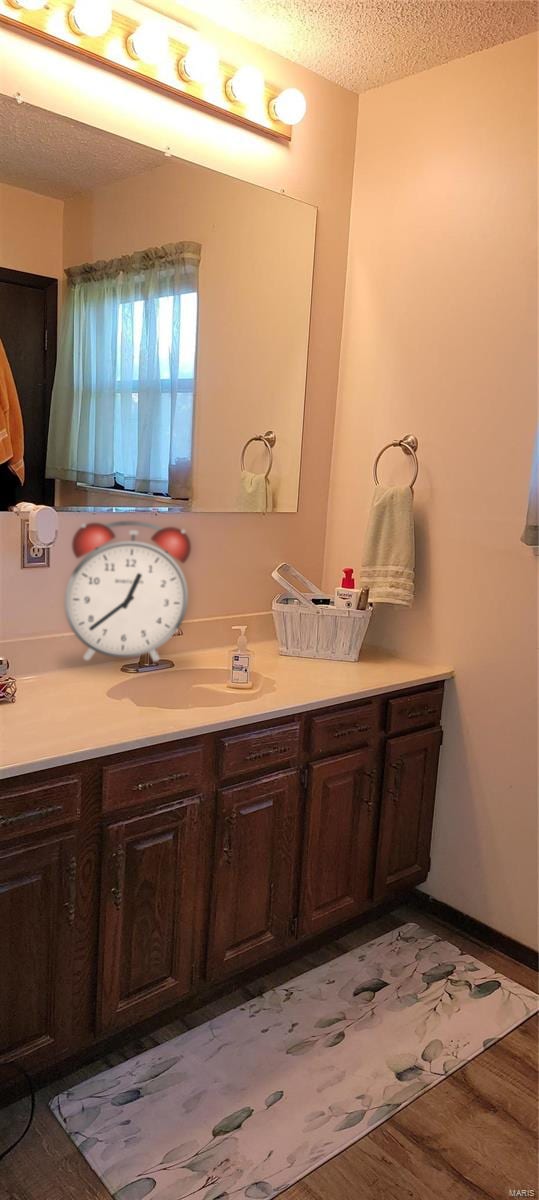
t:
12h38
